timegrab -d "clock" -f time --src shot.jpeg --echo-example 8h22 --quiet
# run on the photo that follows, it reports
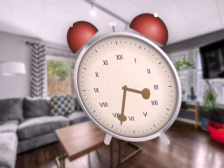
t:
3h33
